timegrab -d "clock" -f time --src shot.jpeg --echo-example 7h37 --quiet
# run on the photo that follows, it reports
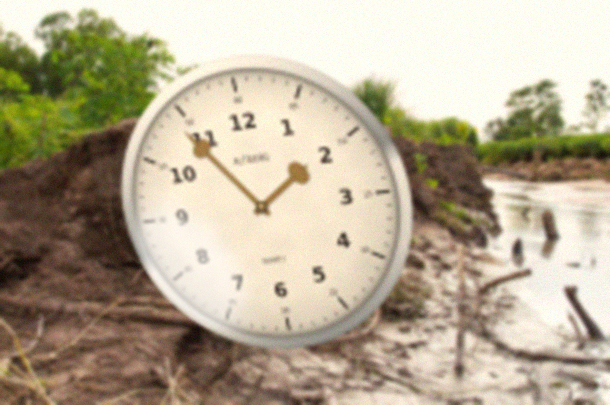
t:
1h54
